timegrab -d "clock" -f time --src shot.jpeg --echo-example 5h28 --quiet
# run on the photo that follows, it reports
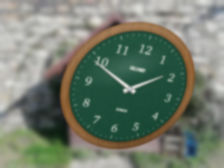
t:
1h49
